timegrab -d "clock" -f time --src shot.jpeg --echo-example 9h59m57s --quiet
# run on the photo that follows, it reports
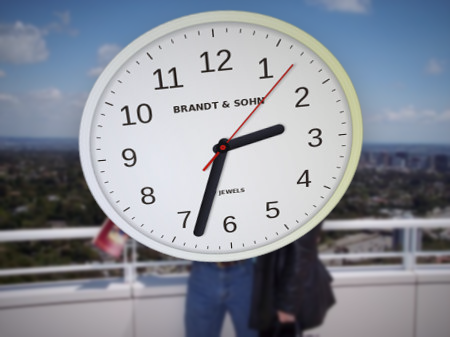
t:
2h33m07s
